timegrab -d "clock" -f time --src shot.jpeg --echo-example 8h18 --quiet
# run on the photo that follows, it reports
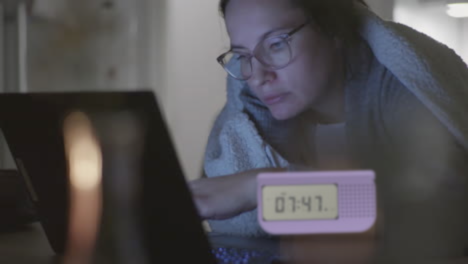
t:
7h47
